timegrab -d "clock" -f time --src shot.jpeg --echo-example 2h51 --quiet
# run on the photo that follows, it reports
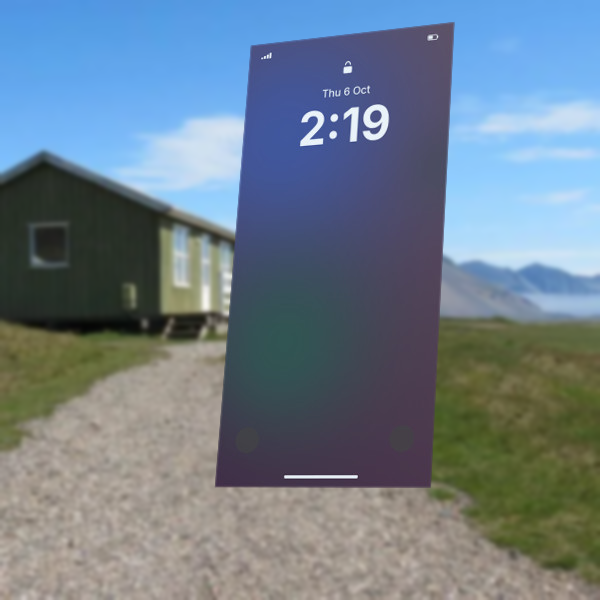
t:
2h19
